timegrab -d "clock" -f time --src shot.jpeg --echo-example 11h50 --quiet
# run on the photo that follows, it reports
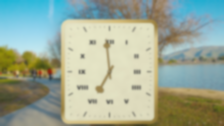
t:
6h59
